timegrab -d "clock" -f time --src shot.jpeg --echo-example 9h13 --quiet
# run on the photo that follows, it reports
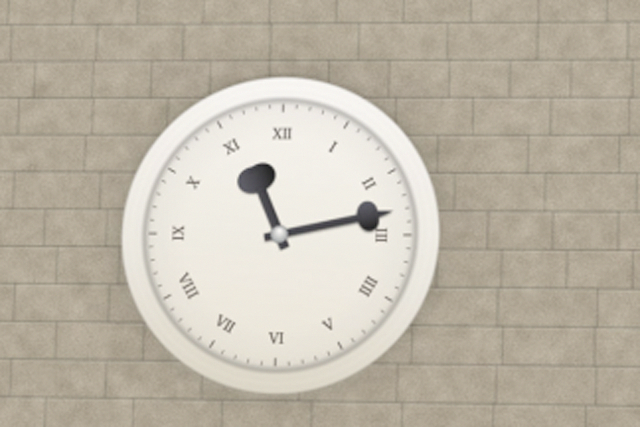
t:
11h13
